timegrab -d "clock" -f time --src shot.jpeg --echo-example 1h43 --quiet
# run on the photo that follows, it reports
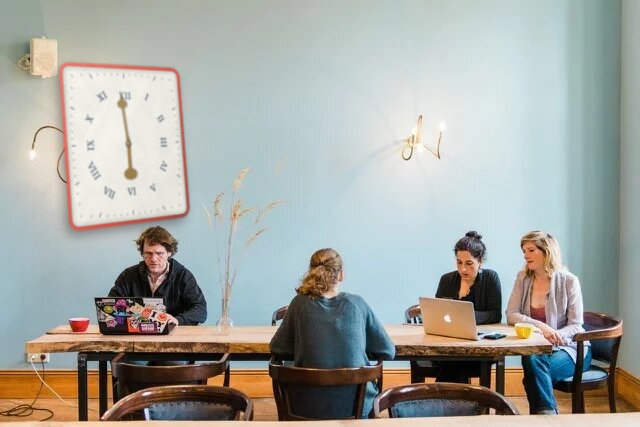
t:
5h59
